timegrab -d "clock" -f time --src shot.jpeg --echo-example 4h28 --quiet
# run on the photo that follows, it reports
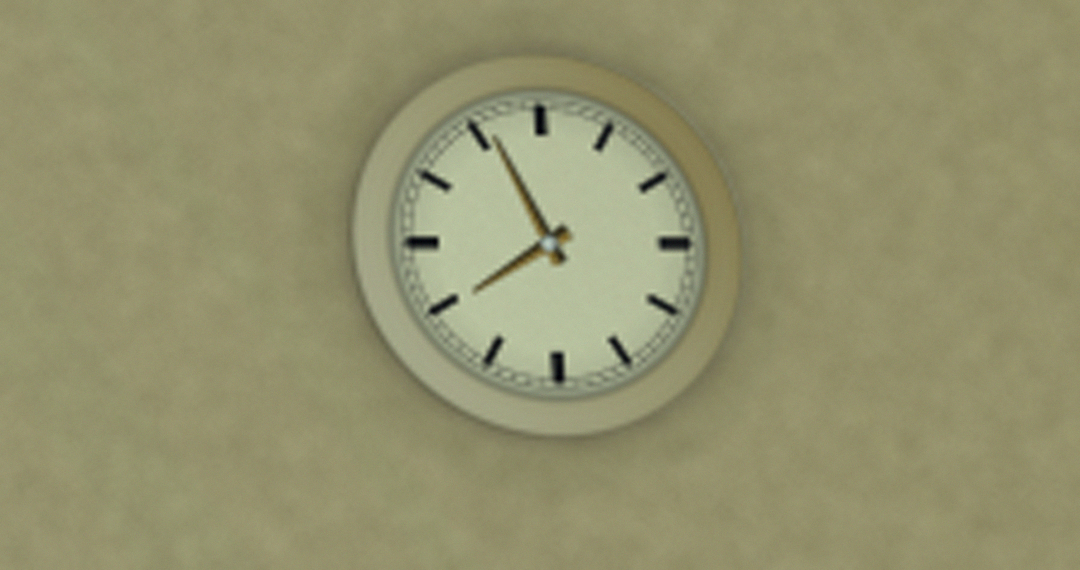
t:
7h56
